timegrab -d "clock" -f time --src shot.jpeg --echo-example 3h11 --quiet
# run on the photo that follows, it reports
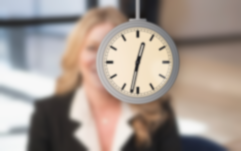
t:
12h32
